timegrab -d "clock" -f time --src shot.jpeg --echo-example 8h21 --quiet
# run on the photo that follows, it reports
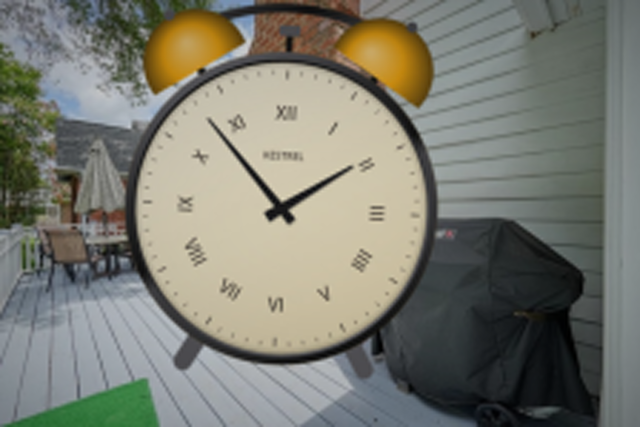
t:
1h53
